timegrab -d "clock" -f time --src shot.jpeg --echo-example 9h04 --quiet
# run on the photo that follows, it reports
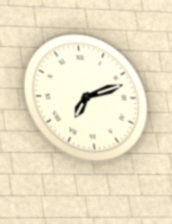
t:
7h12
